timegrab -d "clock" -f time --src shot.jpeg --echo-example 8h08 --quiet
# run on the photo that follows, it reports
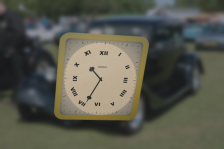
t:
10h34
